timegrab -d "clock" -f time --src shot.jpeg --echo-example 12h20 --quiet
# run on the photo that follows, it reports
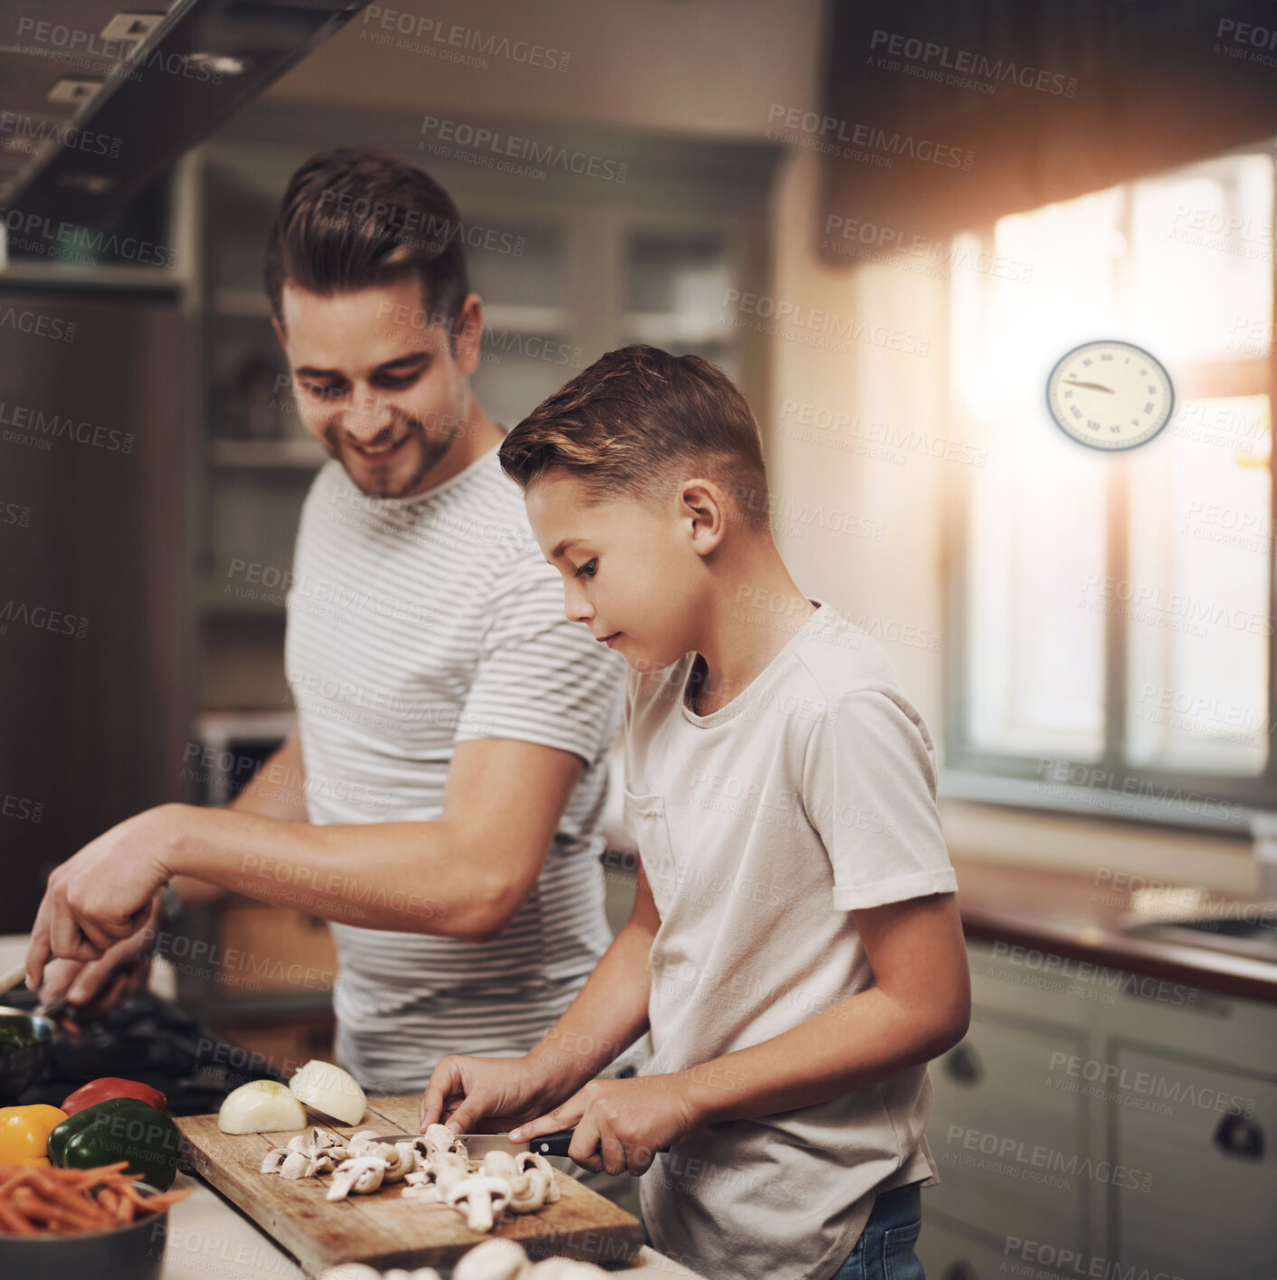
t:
9h48
